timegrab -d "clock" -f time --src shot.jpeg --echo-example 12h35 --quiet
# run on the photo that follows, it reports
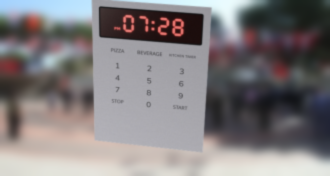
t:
7h28
